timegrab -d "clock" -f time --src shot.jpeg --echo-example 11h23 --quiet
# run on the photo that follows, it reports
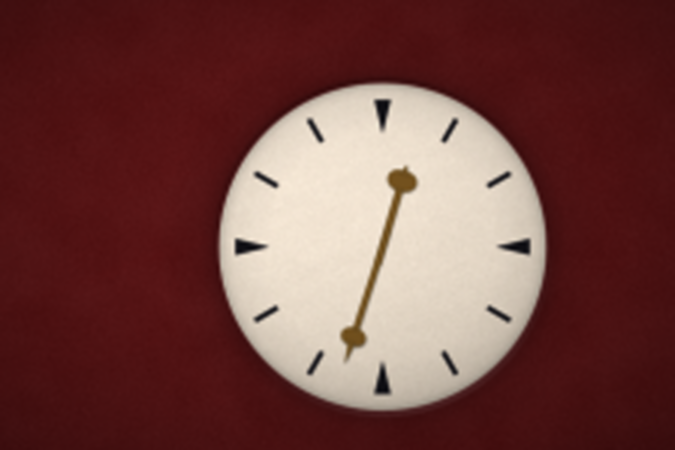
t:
12h33
